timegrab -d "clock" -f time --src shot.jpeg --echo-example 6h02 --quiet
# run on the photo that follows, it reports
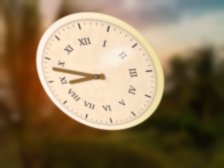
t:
8h48
